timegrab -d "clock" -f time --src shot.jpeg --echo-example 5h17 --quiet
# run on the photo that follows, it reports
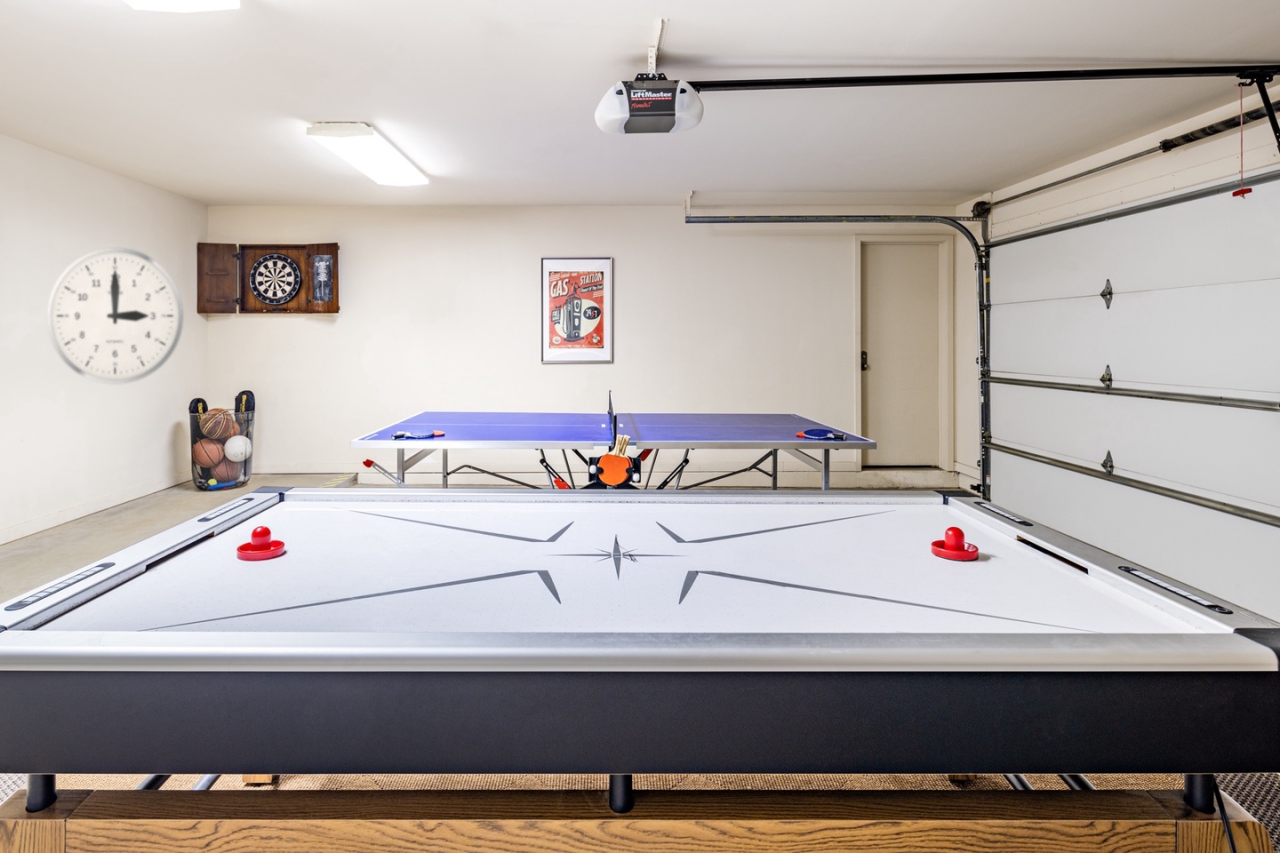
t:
3h00
